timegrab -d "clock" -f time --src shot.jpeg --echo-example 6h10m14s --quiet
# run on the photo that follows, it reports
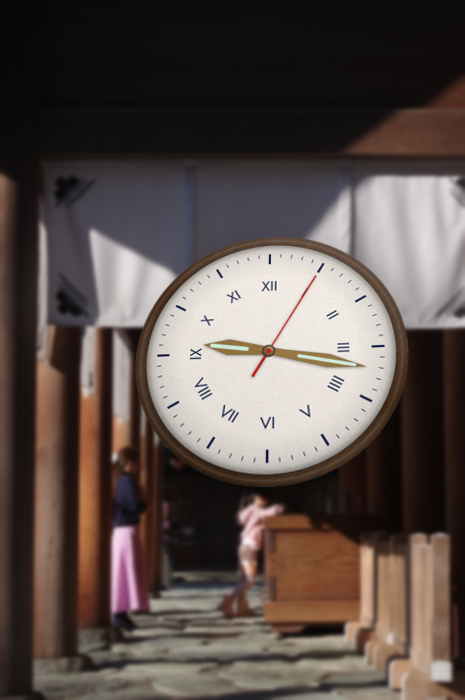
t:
9h17m05s
